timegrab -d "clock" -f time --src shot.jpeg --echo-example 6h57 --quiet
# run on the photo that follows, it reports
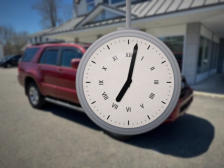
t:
7h02
